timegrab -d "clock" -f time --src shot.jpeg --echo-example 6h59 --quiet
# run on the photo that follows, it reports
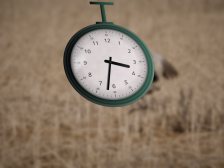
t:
3h32
